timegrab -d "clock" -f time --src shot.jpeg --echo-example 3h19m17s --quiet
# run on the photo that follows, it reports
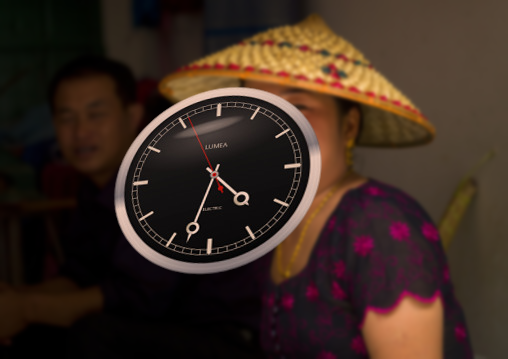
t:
4h32m56s
